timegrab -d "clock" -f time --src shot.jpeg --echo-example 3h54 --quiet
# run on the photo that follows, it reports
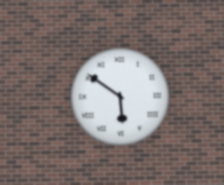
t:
5h51
